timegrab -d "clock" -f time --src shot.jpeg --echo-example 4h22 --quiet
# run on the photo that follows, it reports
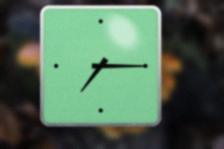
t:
7h15
